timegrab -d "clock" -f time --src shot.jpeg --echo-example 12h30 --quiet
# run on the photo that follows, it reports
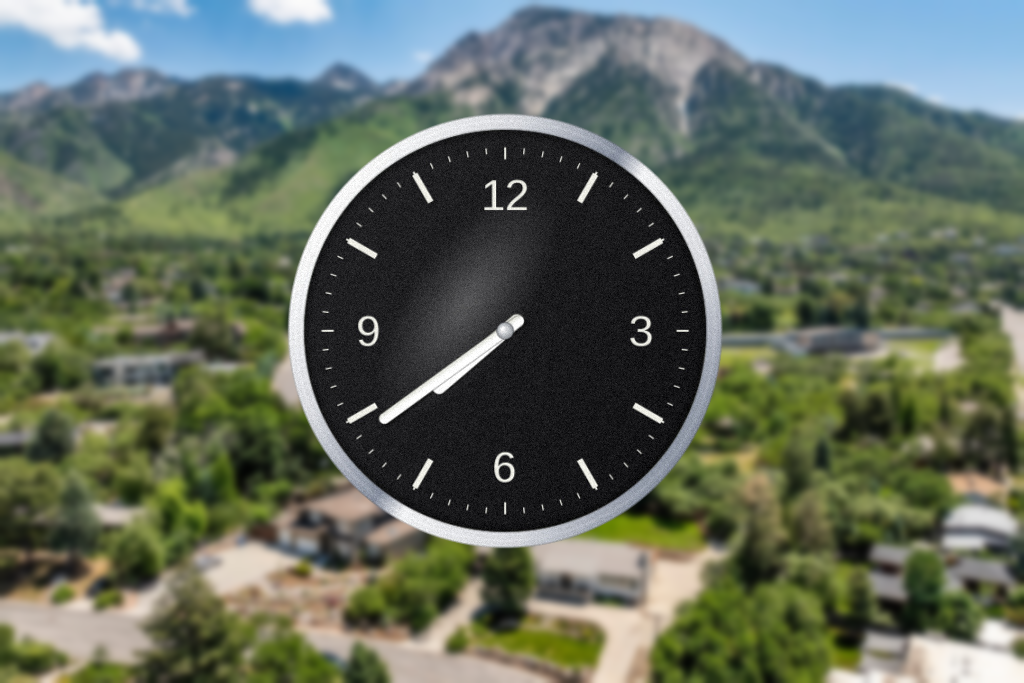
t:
7h39
